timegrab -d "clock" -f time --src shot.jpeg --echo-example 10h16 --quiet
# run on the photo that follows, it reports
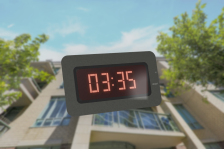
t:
3h35
